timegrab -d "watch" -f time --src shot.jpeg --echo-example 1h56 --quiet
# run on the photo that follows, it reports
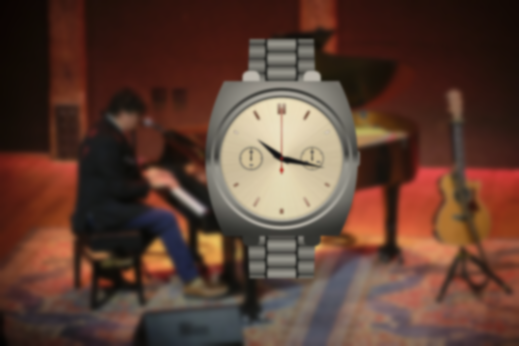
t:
10h17
